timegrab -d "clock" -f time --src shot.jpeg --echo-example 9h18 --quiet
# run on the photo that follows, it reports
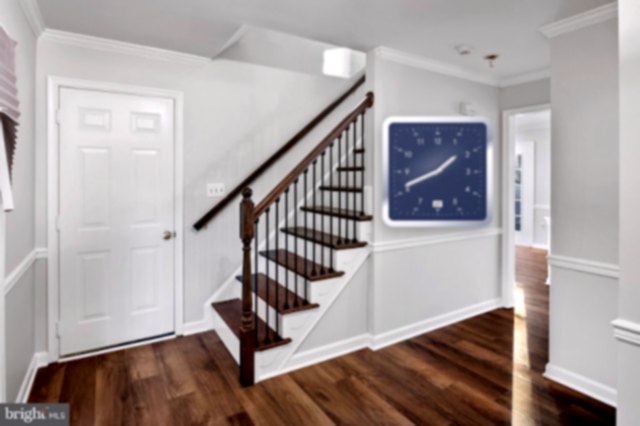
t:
1h41
